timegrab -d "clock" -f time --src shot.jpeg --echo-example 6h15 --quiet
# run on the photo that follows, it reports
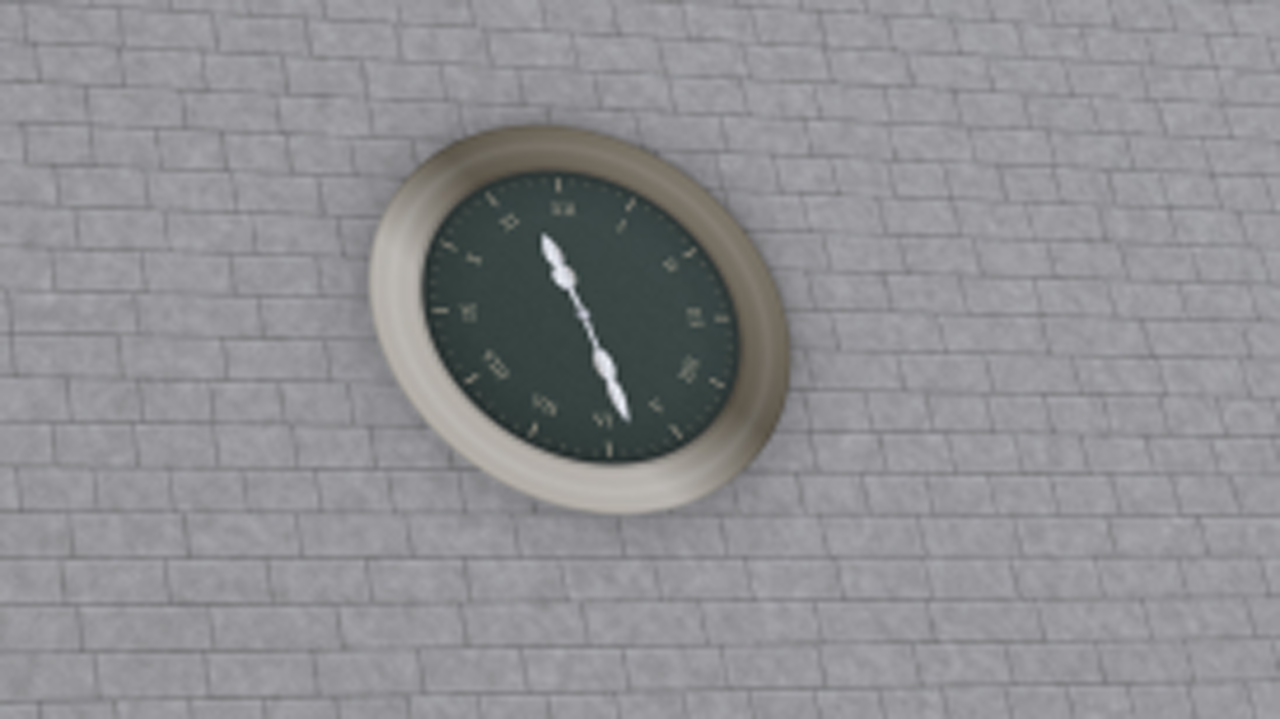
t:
11h28
